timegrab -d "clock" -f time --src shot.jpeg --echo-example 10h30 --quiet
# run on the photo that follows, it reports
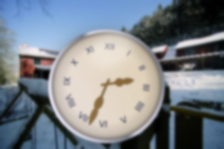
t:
2h33
